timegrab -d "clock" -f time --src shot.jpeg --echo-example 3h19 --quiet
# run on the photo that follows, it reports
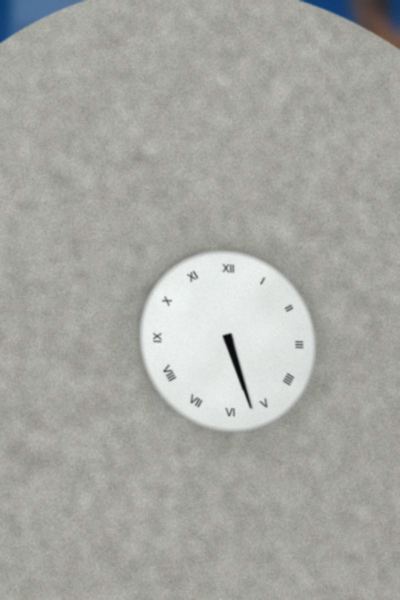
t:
5h27
